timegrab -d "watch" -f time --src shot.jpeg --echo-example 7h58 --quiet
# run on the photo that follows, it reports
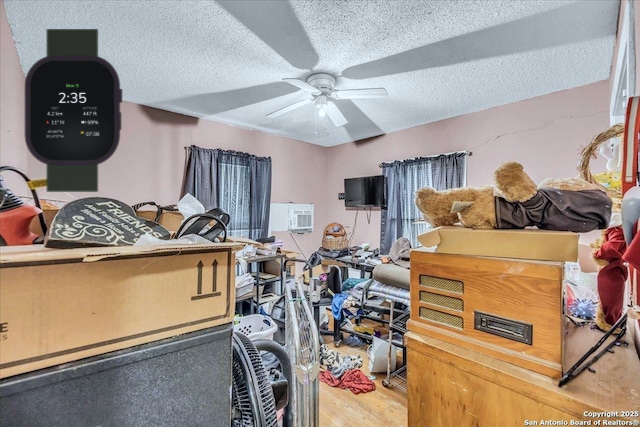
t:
2h35
